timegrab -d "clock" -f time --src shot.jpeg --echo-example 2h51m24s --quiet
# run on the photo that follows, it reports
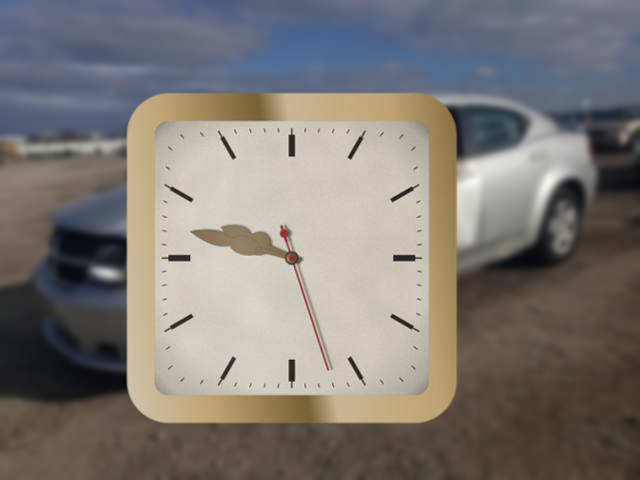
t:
9h47m27s
